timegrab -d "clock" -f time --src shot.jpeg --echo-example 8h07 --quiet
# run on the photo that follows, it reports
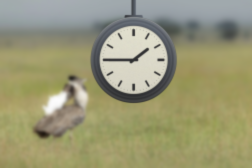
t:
1h45
